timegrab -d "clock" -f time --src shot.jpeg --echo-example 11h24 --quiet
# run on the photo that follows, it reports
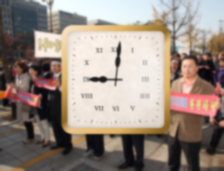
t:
9h01
